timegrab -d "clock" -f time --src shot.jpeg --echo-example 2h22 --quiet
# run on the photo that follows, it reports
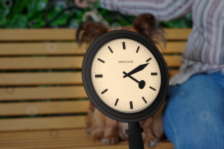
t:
4h11
